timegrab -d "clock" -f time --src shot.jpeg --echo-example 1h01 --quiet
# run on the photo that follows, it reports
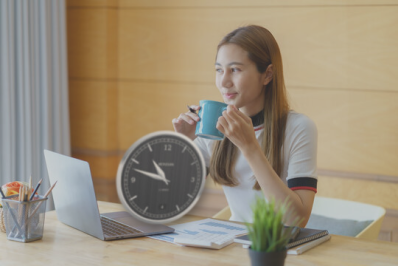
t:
10h48
